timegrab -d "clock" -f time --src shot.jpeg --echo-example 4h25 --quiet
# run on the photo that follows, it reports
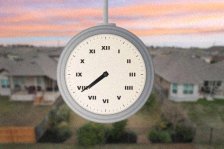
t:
7h39
